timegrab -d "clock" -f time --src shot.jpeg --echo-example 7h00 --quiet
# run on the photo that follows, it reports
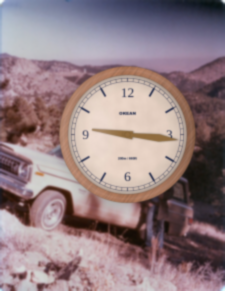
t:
9h16
